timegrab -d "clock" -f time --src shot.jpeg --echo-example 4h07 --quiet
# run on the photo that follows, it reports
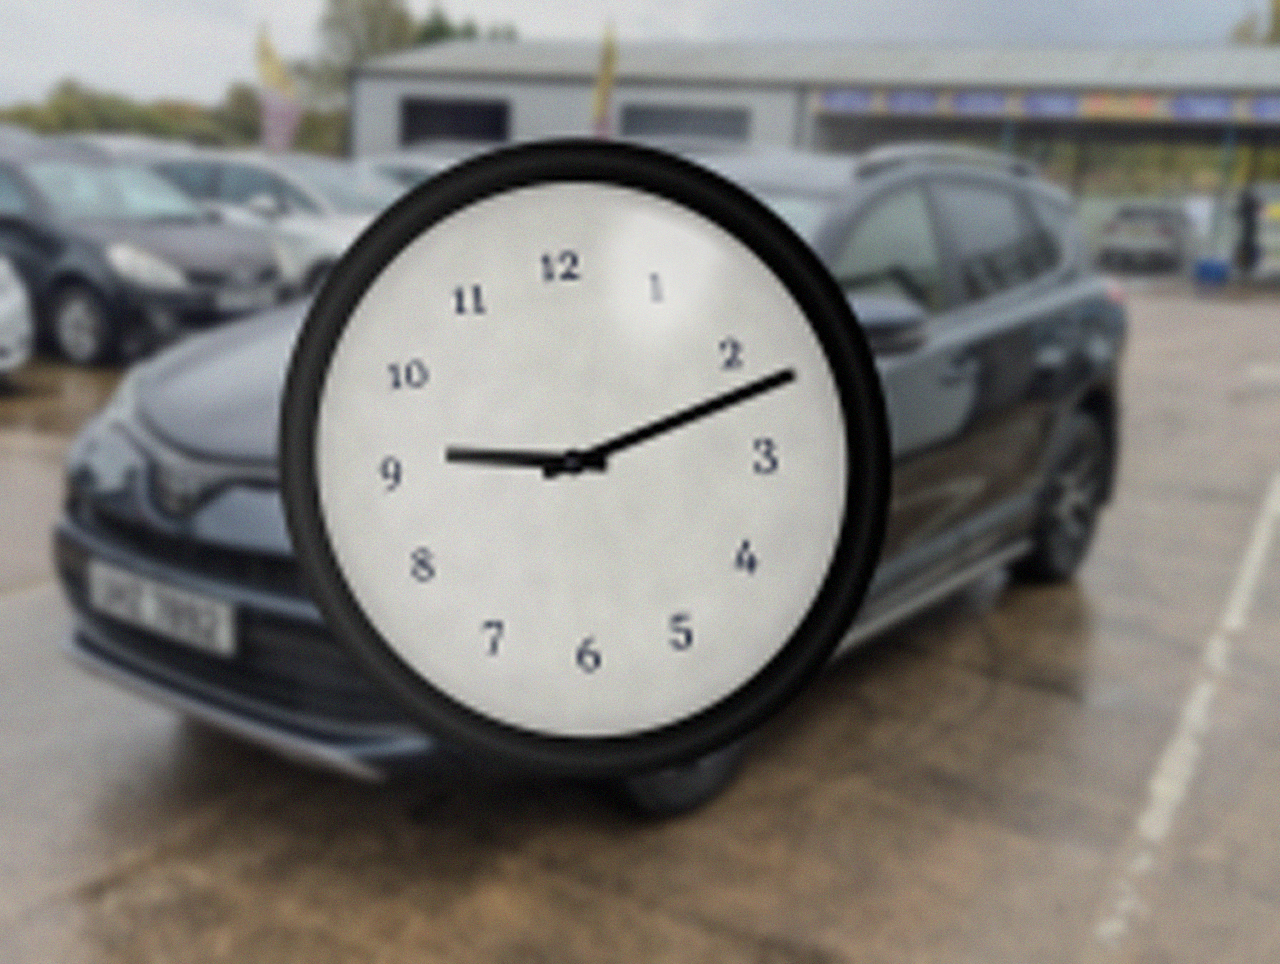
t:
9h12
